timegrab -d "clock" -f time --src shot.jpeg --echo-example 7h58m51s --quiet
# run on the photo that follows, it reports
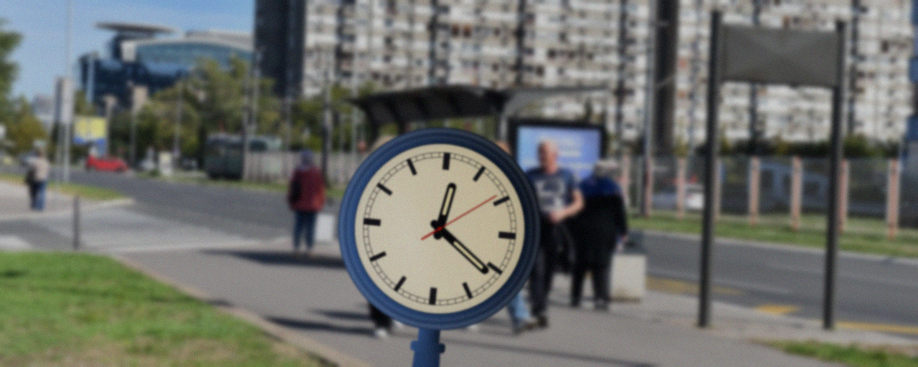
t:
12h21m09s
